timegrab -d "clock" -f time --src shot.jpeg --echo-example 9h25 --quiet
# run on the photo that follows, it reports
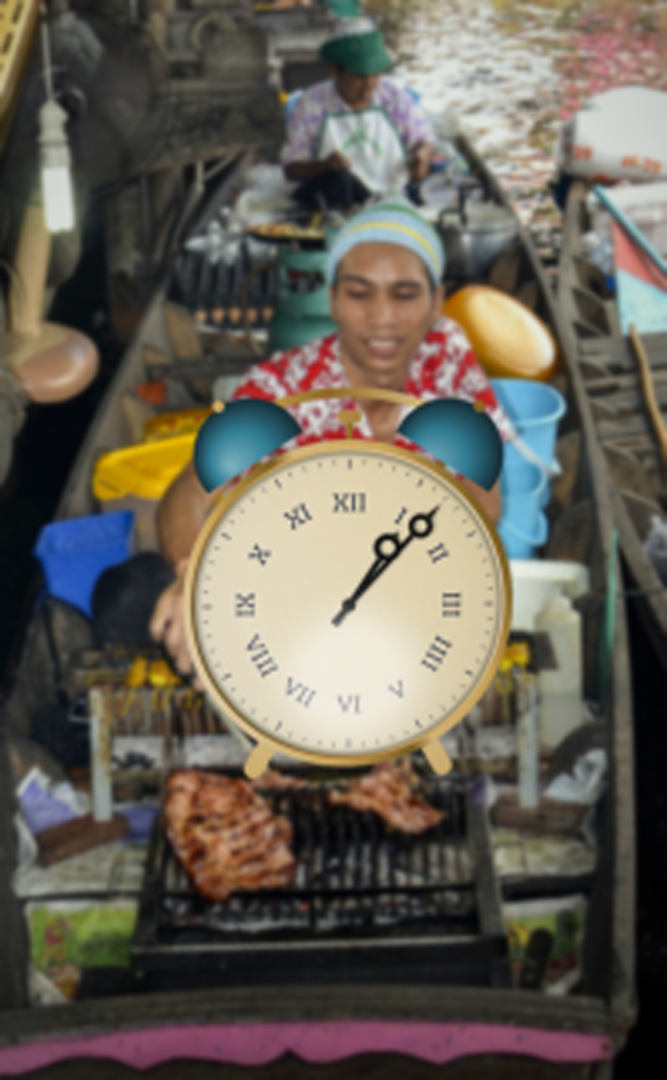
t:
1h07
